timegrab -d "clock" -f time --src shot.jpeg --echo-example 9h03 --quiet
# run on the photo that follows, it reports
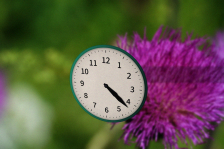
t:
4h22
